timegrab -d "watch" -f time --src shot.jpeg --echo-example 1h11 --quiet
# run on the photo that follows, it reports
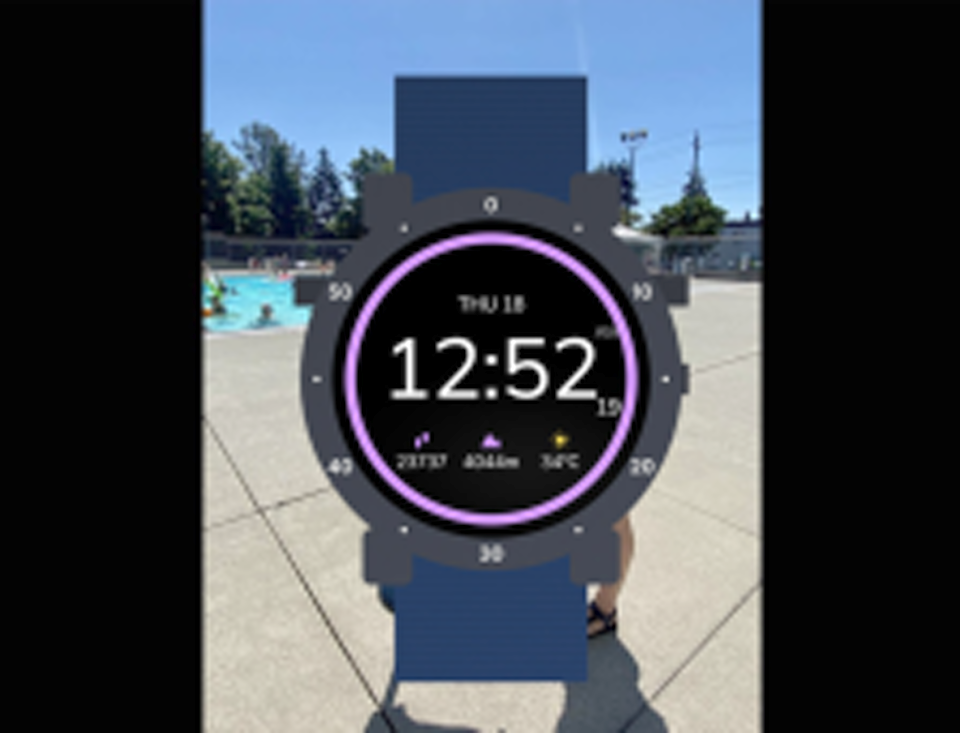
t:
12h52
